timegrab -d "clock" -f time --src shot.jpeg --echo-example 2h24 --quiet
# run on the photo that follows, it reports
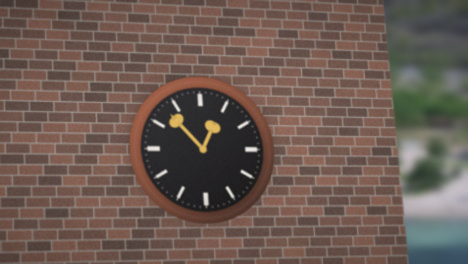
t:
12h53
